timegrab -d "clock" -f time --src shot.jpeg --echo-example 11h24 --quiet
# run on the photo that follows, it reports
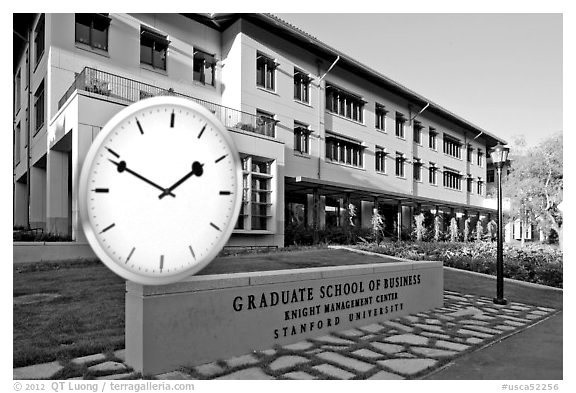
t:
1h49
